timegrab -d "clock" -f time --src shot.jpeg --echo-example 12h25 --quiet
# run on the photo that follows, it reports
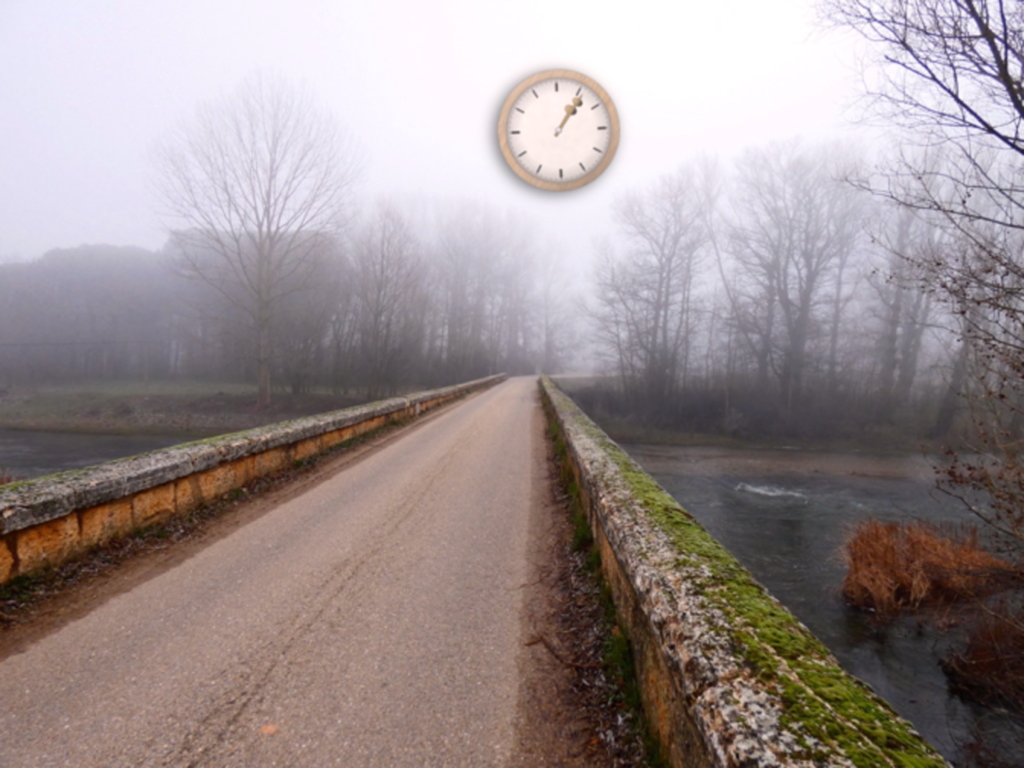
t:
1h06
